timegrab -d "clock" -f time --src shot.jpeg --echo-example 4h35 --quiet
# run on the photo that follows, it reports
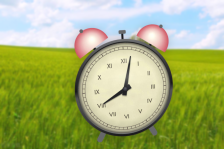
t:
8h02
